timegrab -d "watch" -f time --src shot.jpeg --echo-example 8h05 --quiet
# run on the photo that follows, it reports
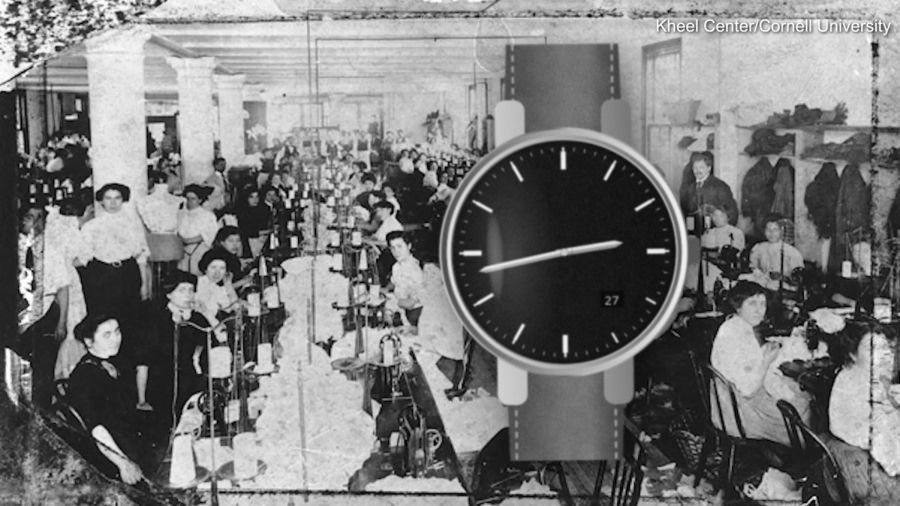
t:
2h43
